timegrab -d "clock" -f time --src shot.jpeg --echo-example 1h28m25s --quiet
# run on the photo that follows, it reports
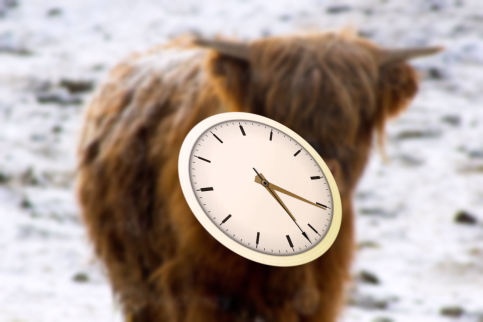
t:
5h20m27s
